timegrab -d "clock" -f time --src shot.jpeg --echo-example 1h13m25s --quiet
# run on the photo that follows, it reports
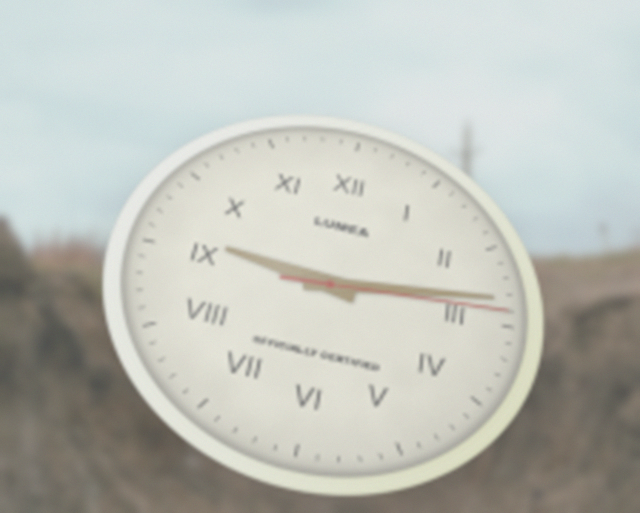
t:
9h13m14s
